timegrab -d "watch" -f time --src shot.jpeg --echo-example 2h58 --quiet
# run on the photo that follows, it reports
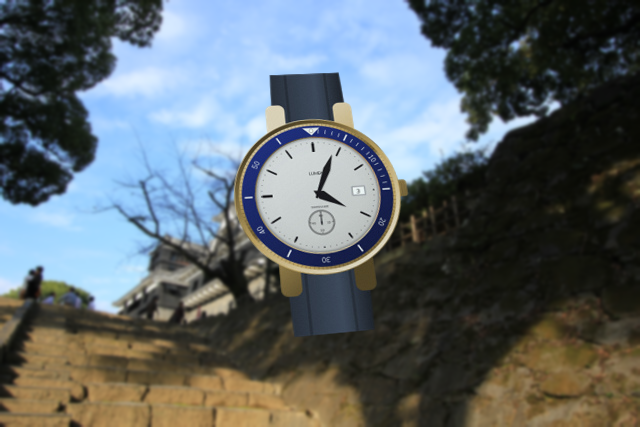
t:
4h04
